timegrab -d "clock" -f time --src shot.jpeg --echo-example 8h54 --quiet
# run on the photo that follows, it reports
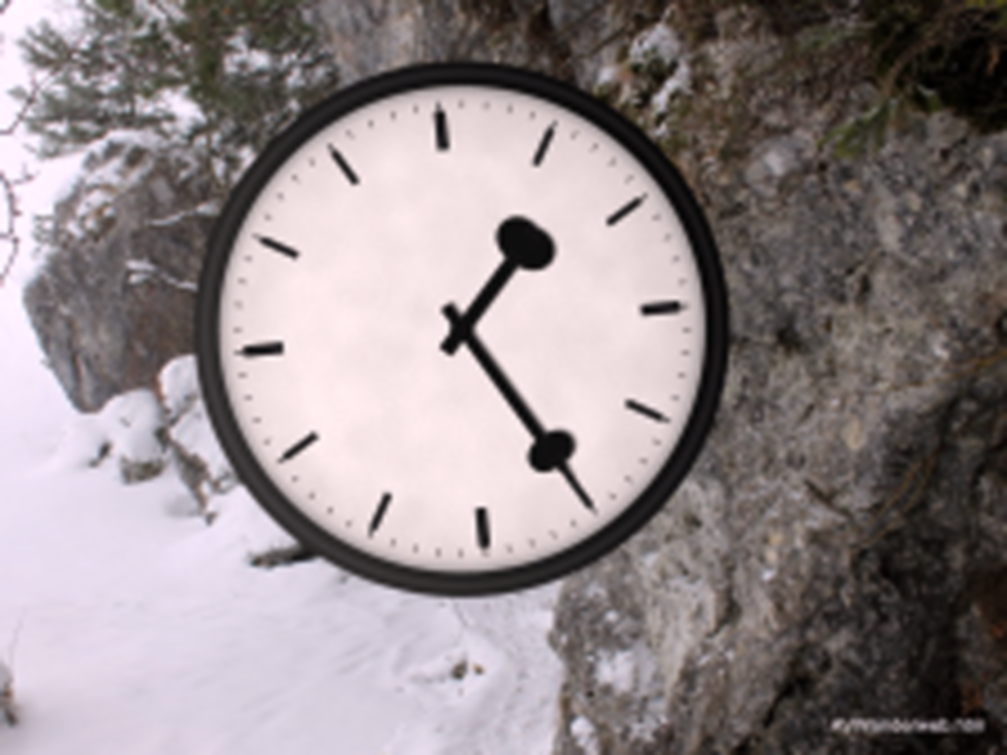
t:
1h25
